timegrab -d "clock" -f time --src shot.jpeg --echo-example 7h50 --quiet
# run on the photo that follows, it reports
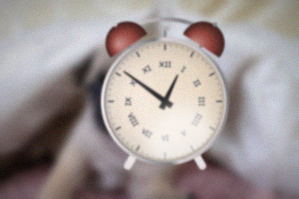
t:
12h51
